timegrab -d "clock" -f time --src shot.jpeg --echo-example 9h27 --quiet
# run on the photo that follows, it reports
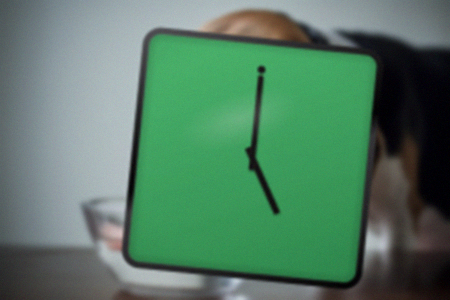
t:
5h00
